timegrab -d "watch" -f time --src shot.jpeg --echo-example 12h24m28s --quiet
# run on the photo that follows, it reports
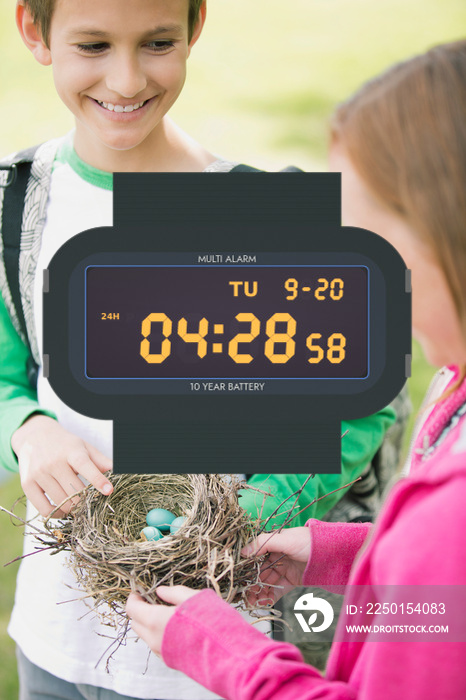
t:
4h28m58s
